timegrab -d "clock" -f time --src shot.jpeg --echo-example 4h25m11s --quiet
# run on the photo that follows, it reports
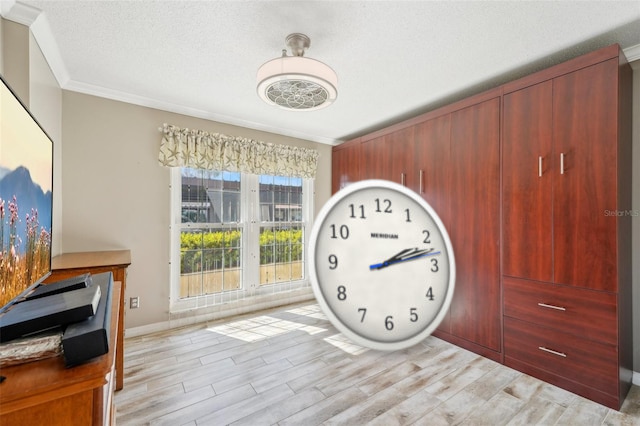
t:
2h12m13s
